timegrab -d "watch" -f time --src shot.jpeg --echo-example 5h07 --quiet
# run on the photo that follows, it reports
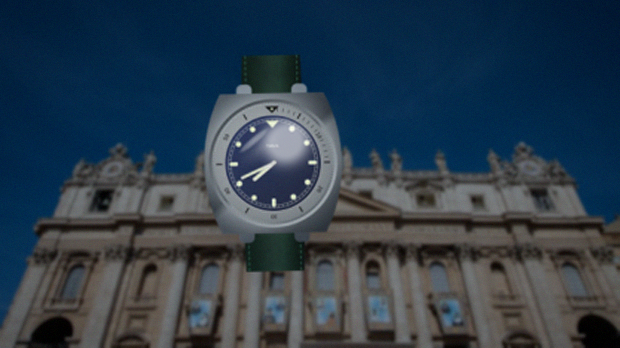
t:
7h41
